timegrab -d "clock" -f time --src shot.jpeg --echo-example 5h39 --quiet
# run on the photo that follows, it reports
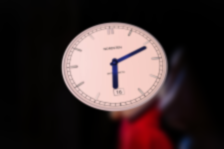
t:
6h11
